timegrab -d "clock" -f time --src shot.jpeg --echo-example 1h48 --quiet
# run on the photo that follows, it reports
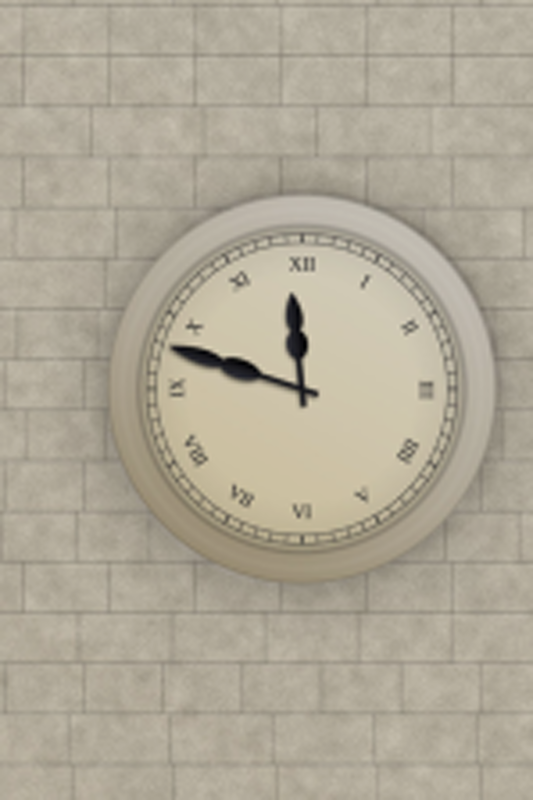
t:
11h48
